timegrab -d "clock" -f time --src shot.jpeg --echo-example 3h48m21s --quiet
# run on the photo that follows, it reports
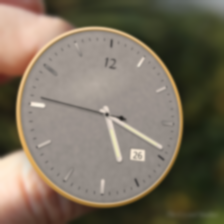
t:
5h18m46s
